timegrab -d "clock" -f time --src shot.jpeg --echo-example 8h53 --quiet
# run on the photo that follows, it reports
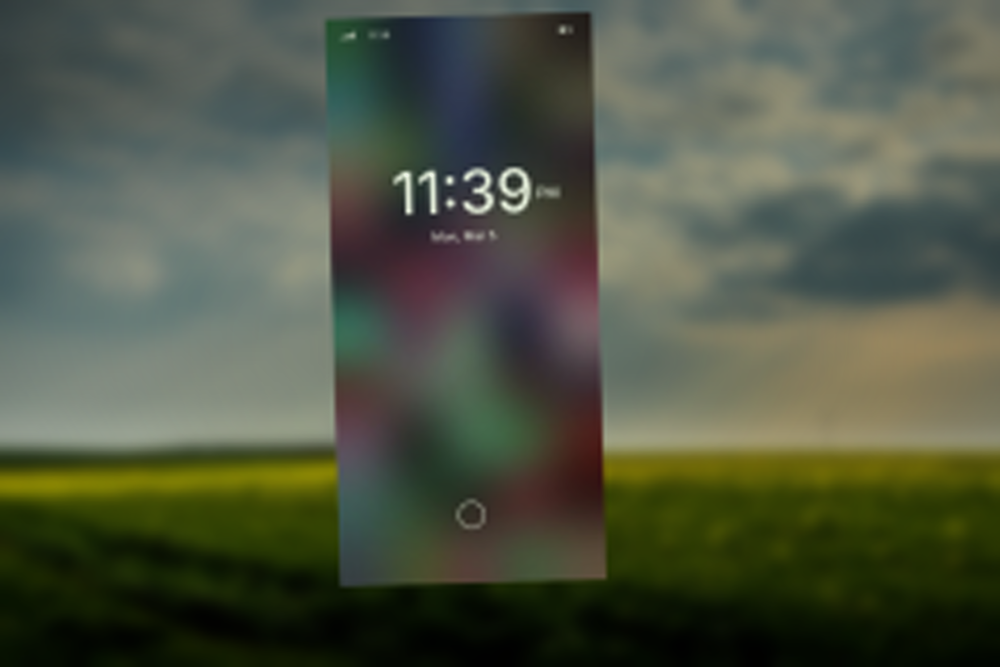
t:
11h39
